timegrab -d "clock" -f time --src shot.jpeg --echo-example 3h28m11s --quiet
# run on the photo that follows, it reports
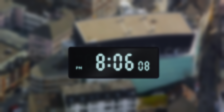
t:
8h06m08s
